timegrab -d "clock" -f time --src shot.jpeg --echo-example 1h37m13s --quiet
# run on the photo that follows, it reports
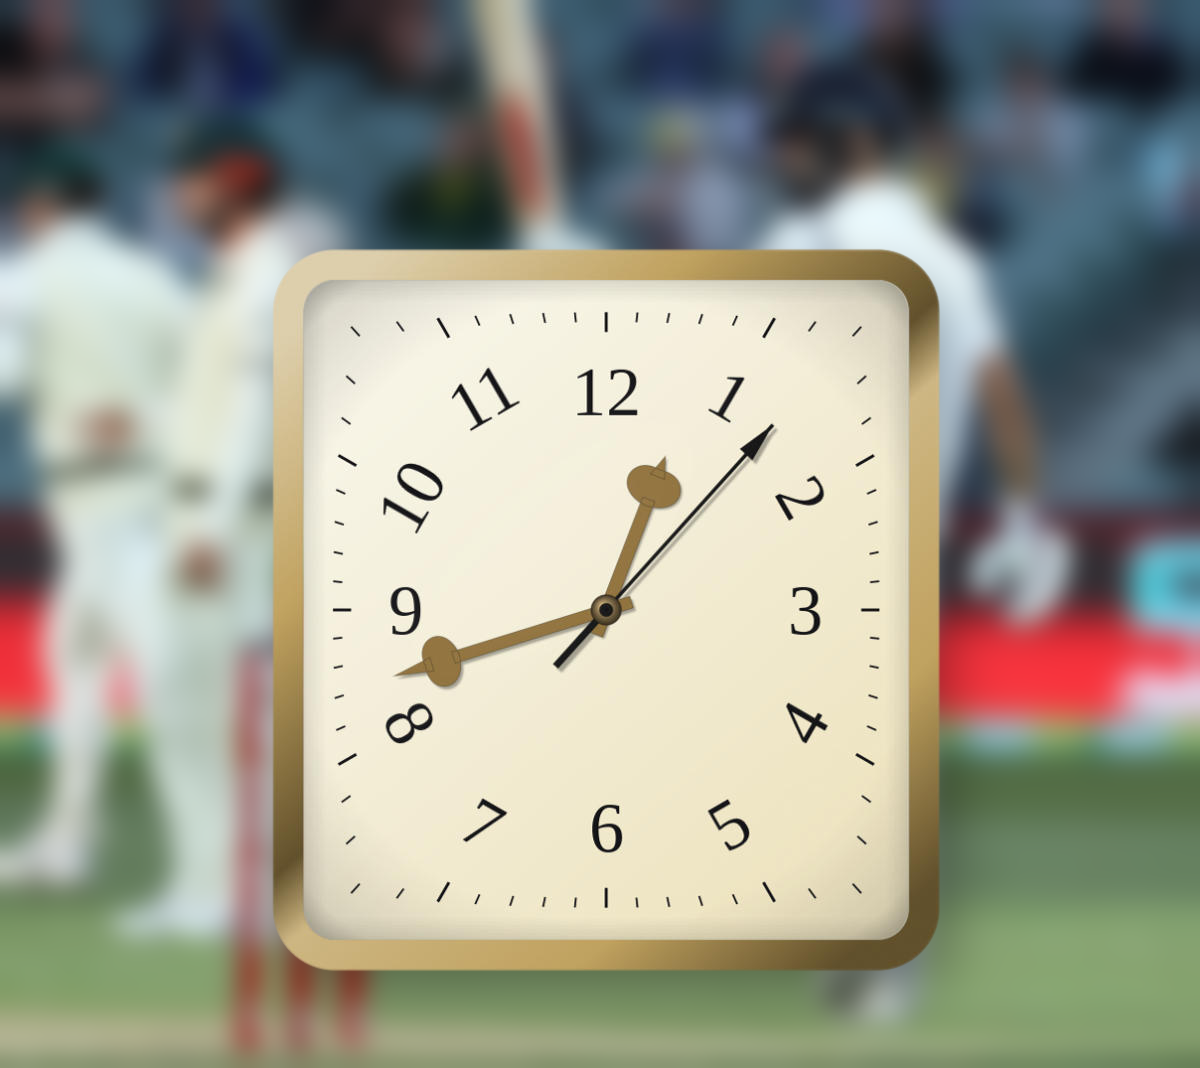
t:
12h42m07s
